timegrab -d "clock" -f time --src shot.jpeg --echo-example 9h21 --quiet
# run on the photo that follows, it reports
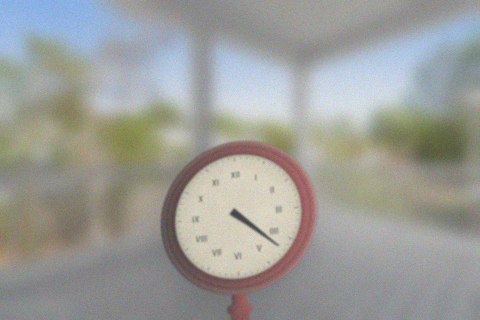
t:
4h22
